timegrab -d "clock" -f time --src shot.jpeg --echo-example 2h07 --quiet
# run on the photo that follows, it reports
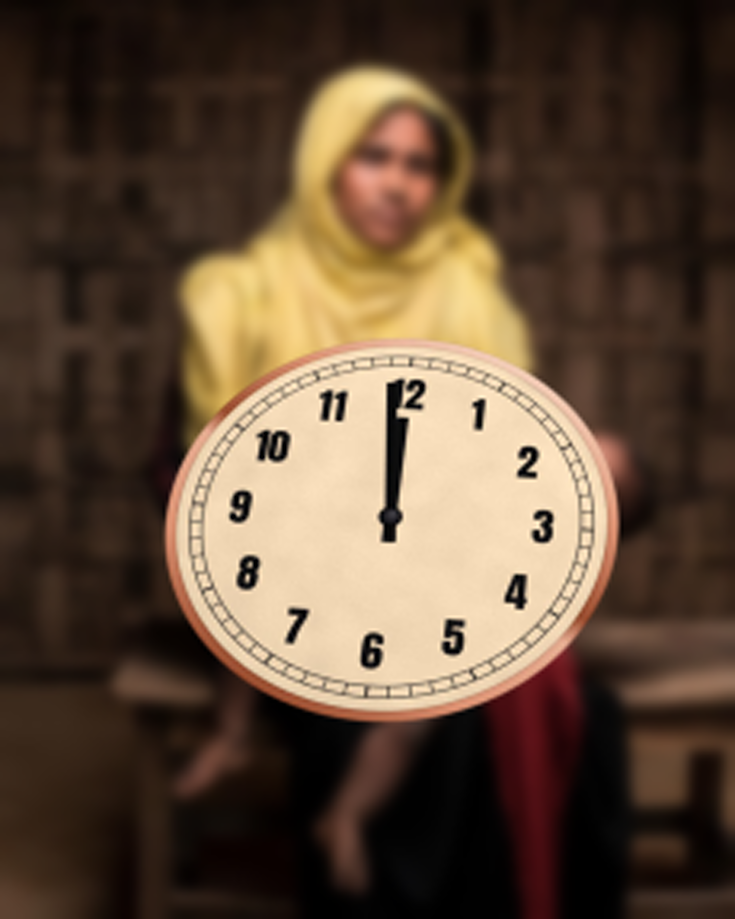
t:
11h59
